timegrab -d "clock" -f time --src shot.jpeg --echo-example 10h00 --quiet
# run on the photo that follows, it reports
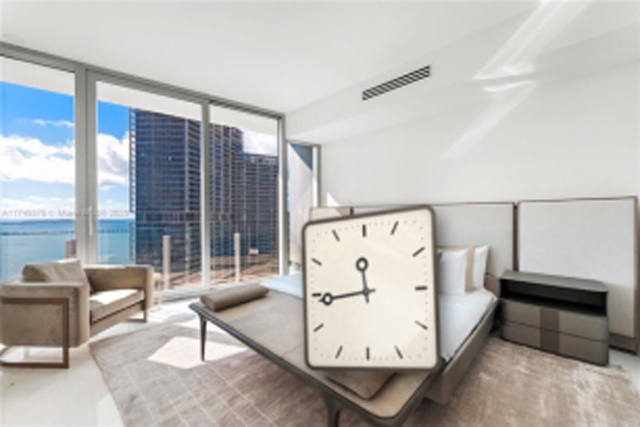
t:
11h44
